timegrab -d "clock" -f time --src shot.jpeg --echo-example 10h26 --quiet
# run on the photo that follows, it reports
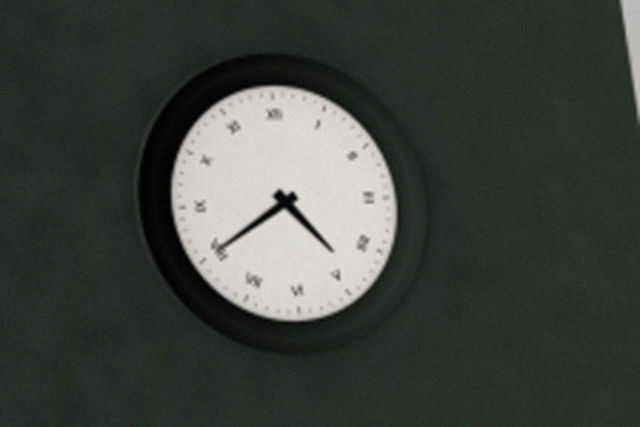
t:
4h40
